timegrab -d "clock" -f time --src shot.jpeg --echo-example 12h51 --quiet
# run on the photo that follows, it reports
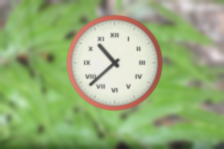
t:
10h38
